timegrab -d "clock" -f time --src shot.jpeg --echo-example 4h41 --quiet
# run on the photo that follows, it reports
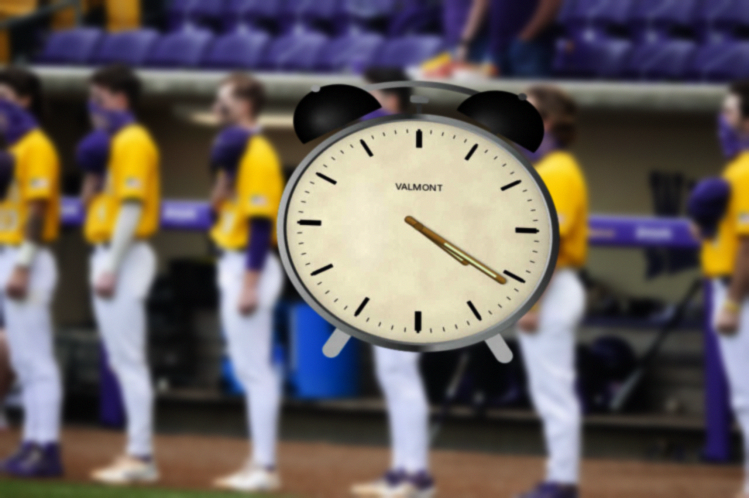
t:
4h21
